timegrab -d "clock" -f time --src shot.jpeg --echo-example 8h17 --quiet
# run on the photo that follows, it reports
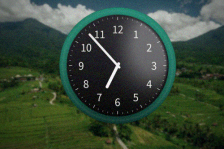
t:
6h53
